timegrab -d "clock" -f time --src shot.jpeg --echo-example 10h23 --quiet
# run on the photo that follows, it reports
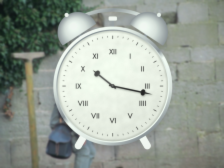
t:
10h17
